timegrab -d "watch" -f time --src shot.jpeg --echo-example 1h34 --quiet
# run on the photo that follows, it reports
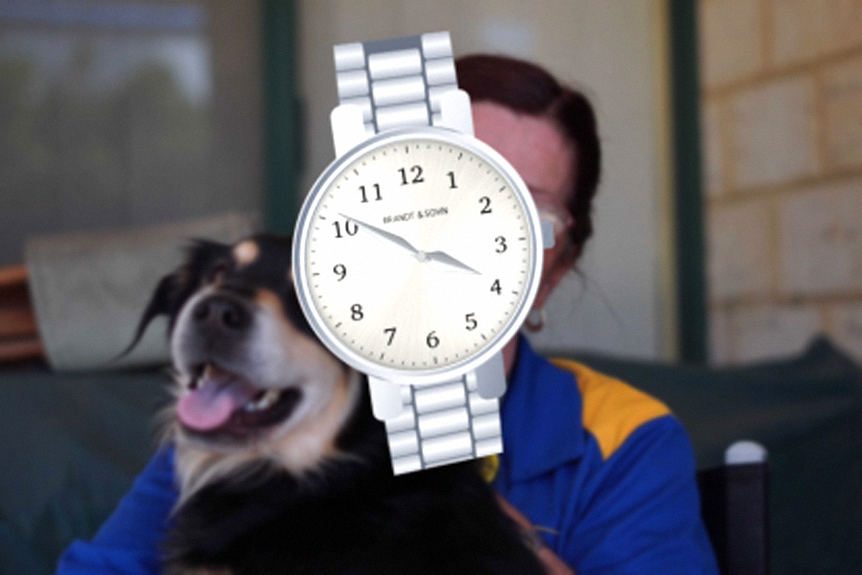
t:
3h51
